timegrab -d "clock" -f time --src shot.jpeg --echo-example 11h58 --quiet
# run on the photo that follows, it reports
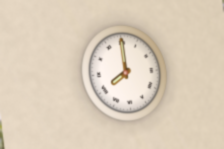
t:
8h00
